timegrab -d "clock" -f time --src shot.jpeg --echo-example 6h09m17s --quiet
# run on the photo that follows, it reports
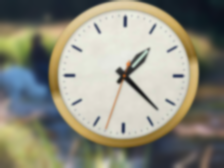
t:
1h22m33s
